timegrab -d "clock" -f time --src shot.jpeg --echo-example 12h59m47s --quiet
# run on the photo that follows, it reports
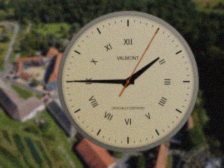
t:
1h45m05s
